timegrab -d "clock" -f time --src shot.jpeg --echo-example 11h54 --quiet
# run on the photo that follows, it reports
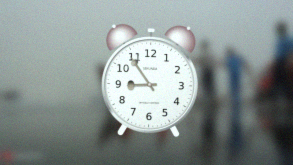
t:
8h54
